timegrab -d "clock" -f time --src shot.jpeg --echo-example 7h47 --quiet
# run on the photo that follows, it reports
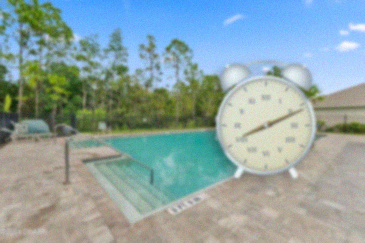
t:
8h11
